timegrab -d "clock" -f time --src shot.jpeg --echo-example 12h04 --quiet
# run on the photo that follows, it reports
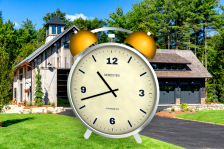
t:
10h42
